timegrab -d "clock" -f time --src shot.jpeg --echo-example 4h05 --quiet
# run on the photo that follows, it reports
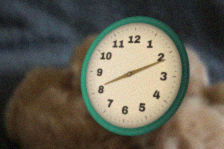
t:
8h11
